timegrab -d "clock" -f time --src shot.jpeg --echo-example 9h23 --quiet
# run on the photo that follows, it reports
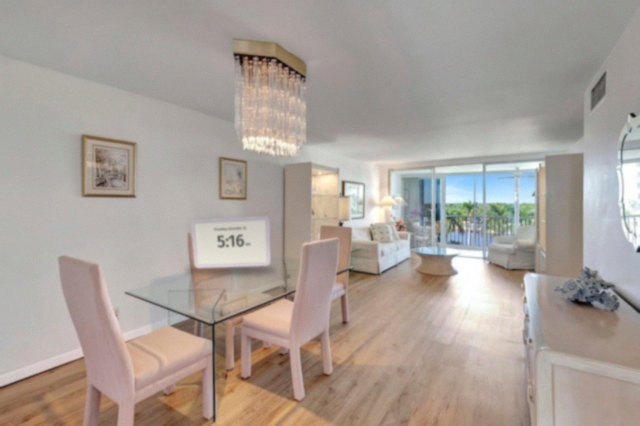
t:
5h16
